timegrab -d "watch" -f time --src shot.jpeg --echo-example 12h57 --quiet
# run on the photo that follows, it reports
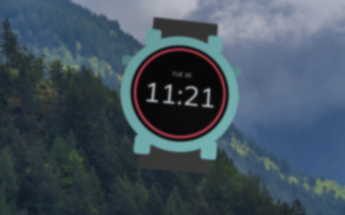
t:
11h21
